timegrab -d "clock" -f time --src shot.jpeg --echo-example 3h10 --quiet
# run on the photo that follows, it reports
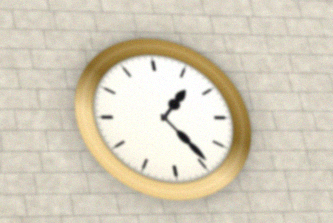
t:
1h24
